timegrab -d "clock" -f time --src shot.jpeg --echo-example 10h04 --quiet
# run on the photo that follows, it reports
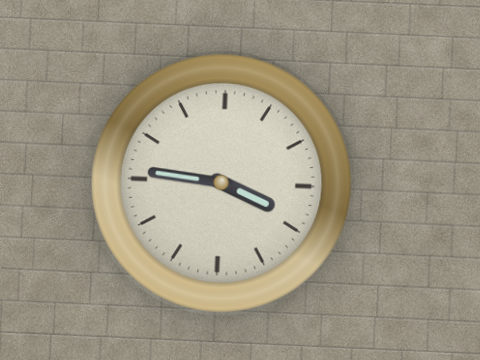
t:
3h46
